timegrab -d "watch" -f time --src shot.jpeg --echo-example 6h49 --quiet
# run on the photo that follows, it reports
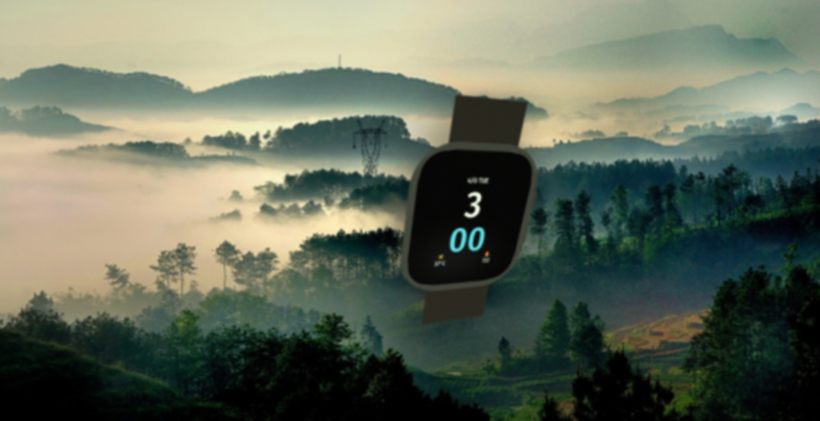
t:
3h00
